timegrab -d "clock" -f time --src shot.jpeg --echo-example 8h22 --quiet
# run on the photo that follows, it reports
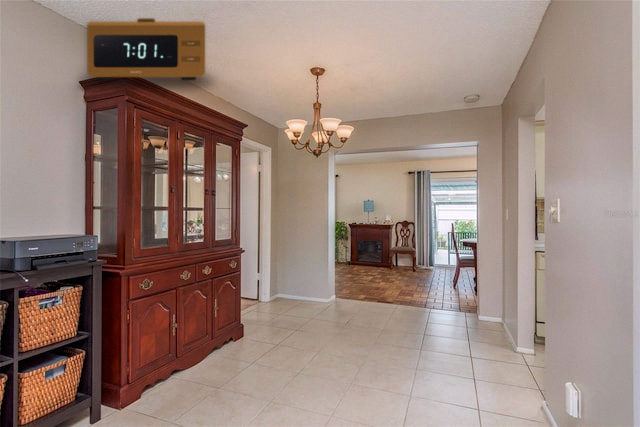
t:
7h01
